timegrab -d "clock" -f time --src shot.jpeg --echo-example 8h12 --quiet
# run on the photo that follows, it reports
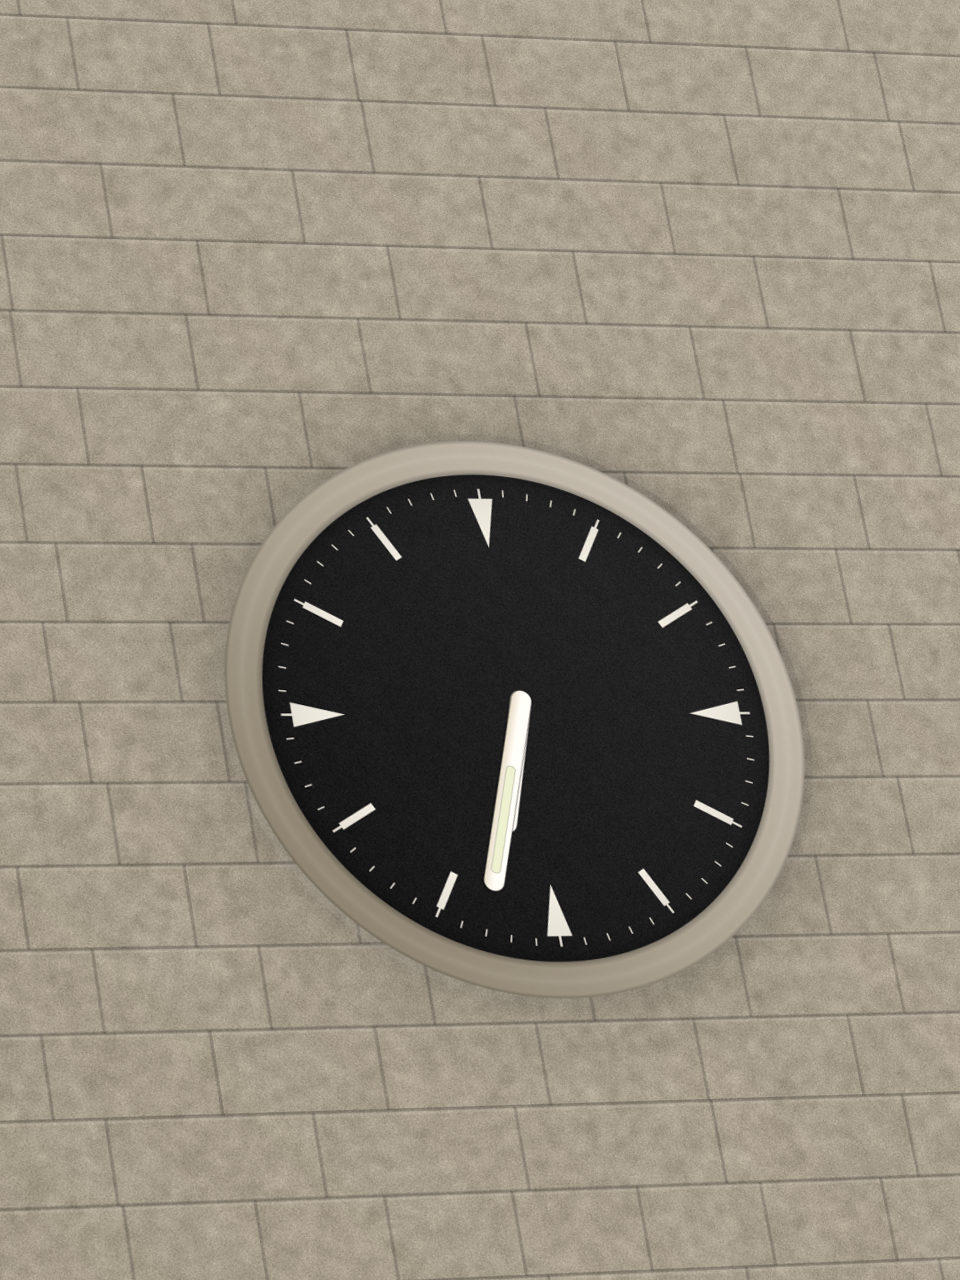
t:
6h33
